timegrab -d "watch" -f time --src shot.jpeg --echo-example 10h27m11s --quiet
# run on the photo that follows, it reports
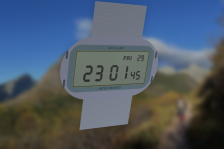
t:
23h01m45s
